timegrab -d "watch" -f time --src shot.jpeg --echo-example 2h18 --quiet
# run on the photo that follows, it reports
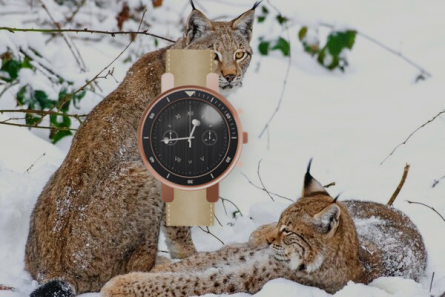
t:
12h44
